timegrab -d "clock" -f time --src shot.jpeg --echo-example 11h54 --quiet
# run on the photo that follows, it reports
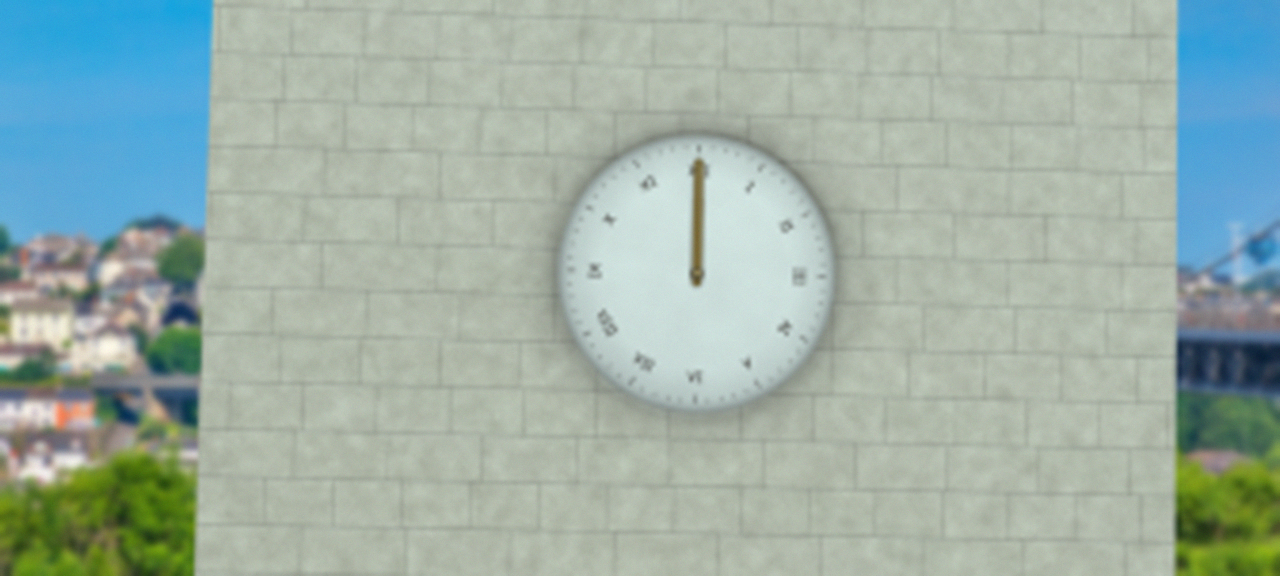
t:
12h00
